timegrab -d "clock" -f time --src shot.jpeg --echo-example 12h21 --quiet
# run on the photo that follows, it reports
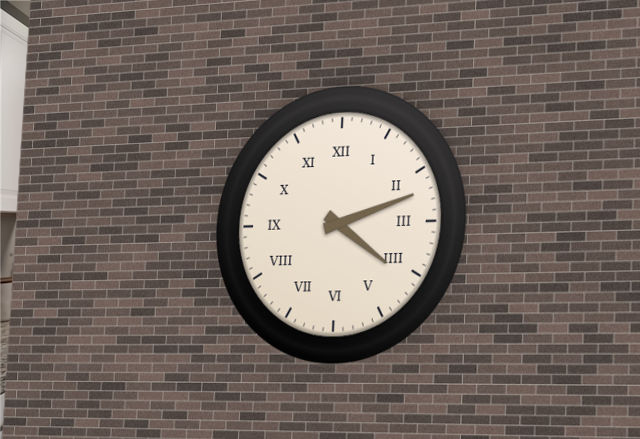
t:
4h12
